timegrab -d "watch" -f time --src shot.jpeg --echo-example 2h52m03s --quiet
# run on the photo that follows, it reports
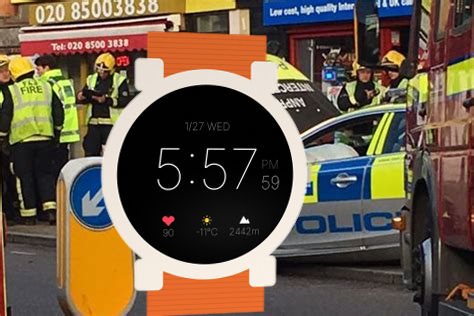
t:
5h57m59s
